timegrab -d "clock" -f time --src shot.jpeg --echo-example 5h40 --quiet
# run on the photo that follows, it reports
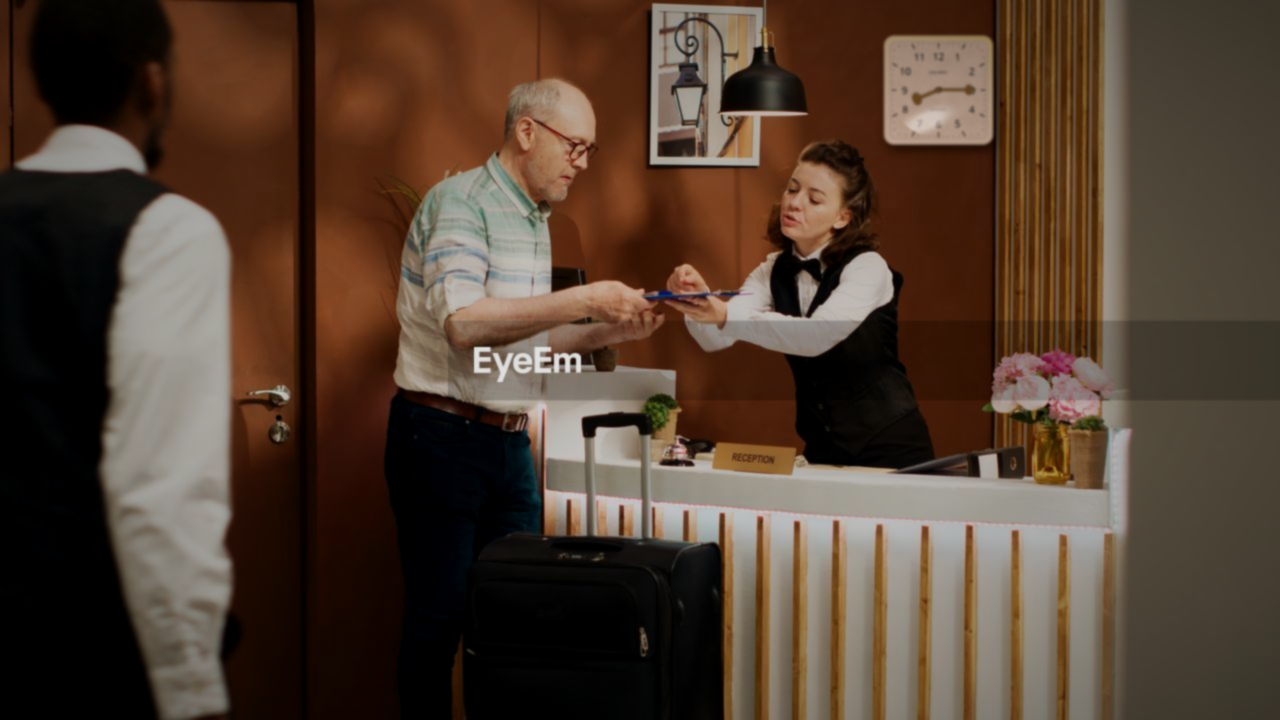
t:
8h15
